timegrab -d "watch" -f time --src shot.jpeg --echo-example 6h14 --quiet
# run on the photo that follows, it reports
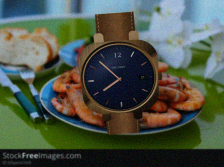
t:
7h53
